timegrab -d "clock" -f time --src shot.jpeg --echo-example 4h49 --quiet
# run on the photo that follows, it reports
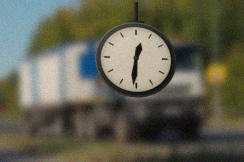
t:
12h31
